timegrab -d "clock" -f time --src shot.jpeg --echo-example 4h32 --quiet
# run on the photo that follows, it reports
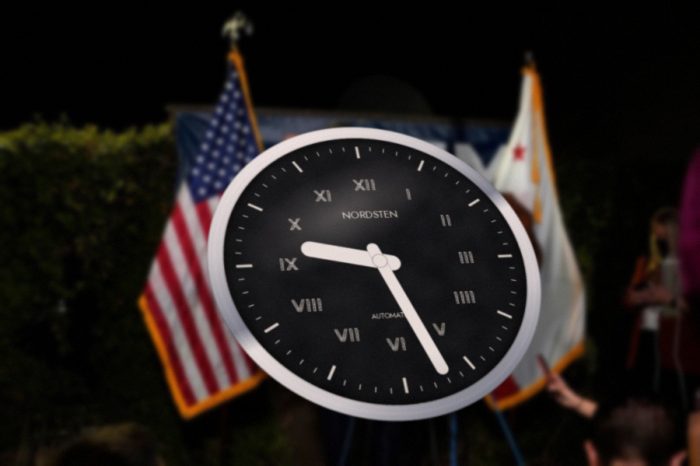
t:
9h27
